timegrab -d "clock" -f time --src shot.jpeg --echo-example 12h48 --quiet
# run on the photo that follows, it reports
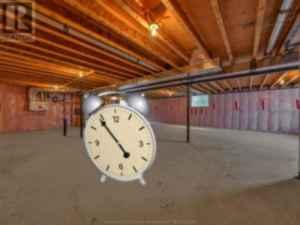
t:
4h54
